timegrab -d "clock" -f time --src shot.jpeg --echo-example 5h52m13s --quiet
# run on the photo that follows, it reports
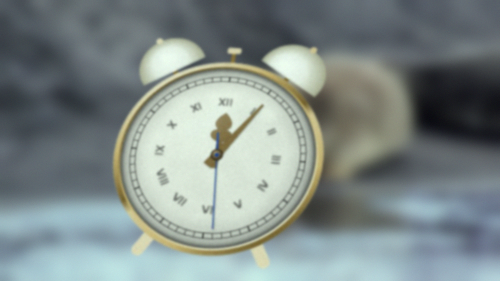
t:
12h05m29s
